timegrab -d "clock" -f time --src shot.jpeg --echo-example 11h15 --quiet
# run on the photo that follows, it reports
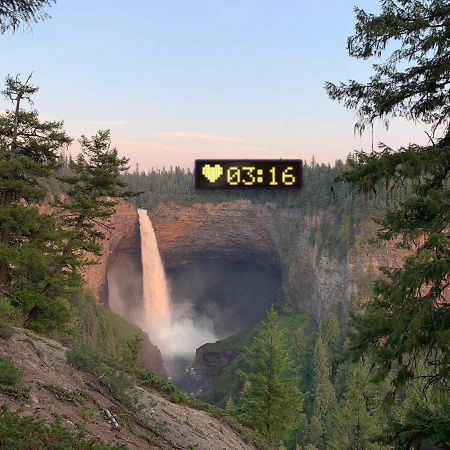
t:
3h16
